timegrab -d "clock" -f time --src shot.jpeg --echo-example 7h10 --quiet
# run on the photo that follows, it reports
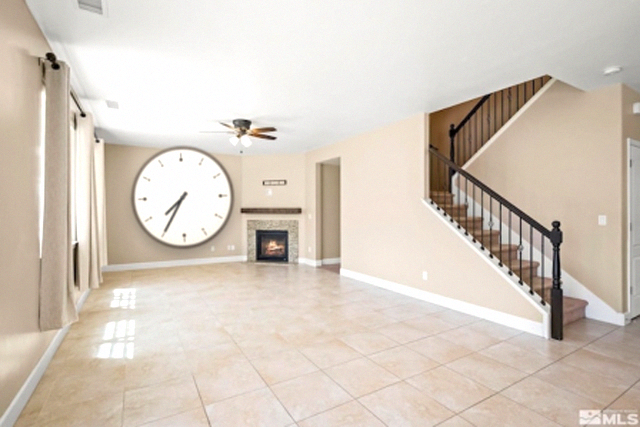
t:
7h35
